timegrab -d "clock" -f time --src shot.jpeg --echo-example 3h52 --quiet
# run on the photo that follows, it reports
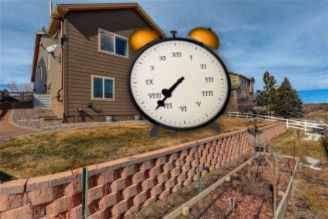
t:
7h37
